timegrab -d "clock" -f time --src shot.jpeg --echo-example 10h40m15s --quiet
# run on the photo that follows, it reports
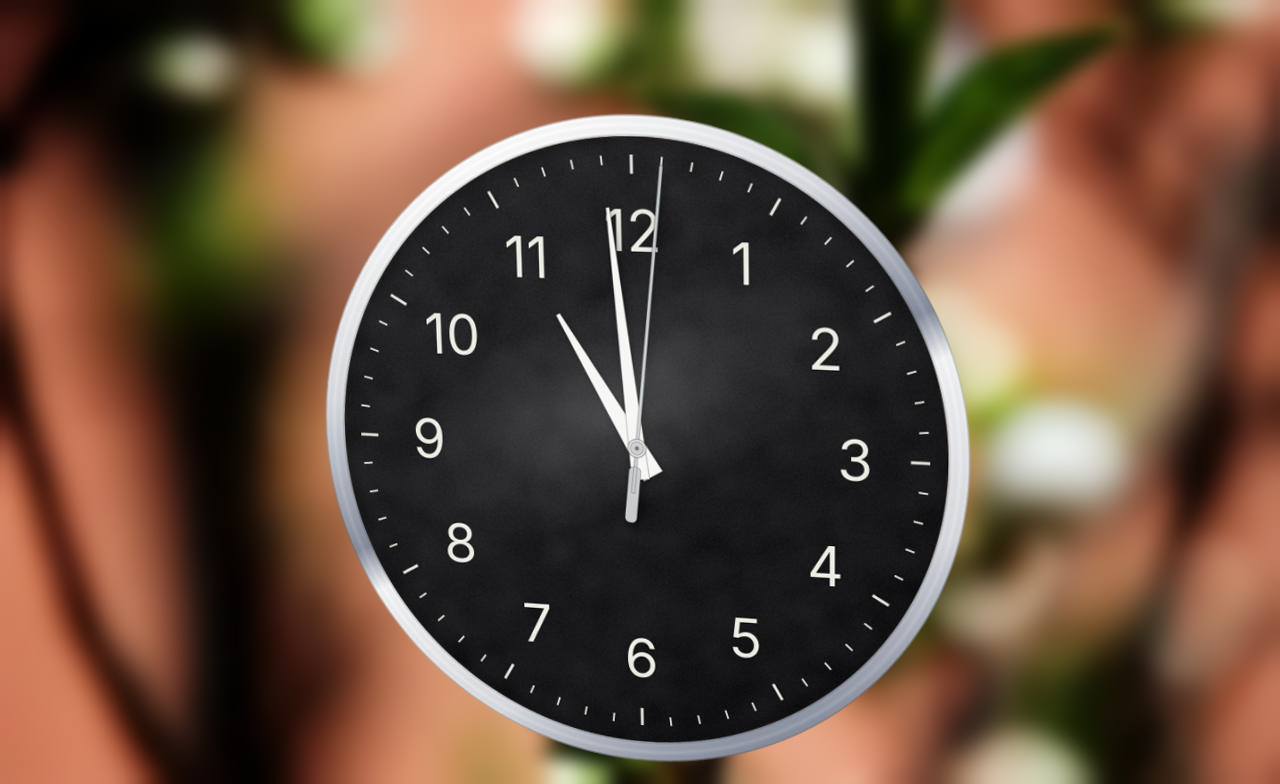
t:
10h59m01s
